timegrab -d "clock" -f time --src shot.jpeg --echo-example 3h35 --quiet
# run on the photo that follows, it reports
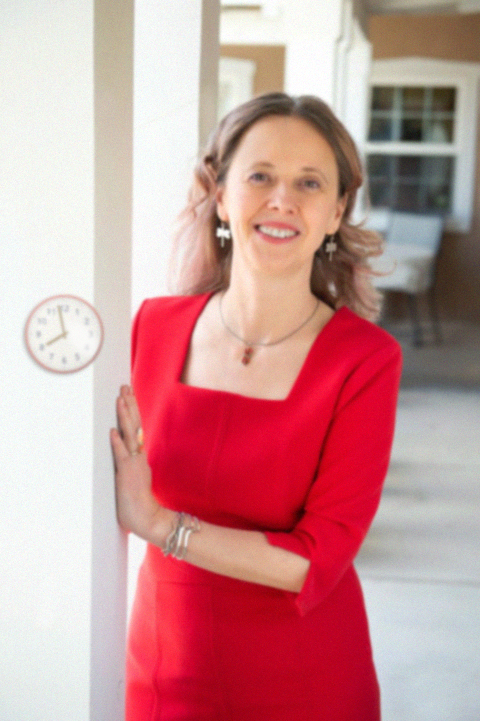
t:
7h58
